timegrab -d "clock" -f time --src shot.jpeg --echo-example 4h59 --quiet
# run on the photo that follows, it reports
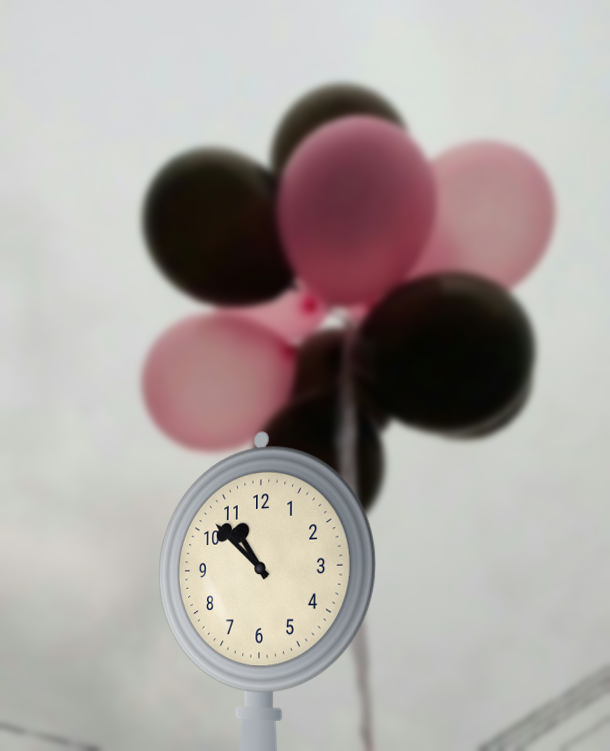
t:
10h52
